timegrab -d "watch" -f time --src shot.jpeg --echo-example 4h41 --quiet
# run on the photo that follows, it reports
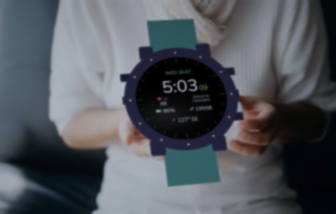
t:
5h03
